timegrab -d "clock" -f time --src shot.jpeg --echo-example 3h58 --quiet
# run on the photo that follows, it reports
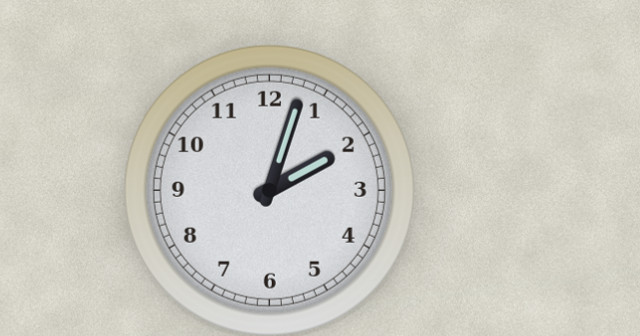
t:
2h03
